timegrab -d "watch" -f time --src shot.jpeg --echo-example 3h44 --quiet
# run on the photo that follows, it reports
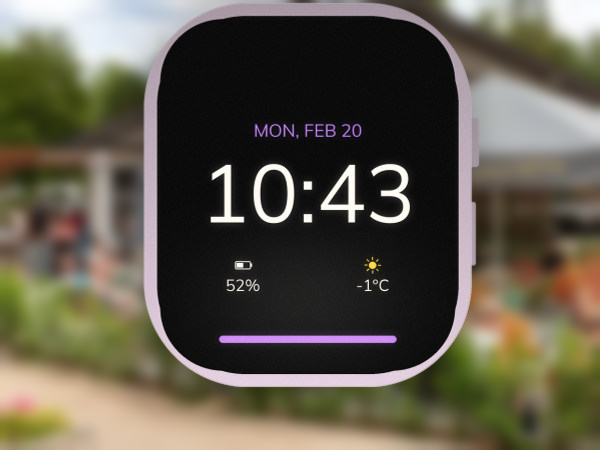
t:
10h43
